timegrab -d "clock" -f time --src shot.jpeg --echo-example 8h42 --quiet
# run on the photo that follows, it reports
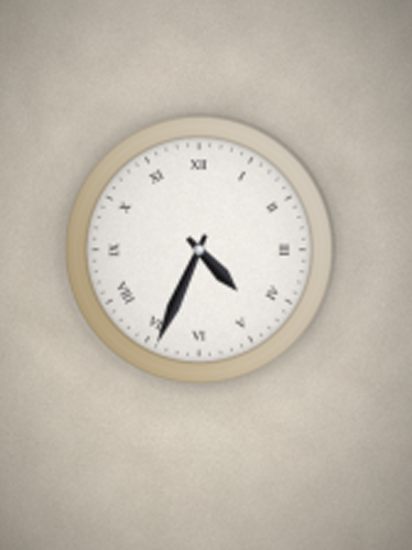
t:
4h34
